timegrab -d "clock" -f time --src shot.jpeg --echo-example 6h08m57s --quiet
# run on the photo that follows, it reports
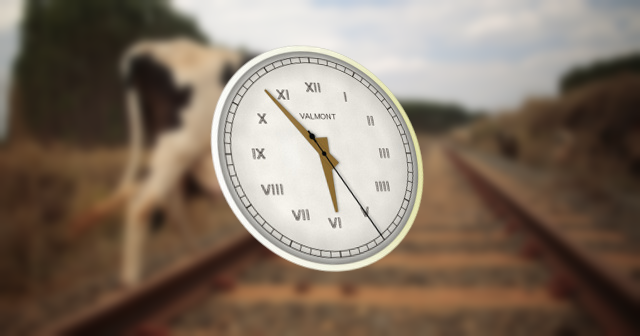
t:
5h53m25s
